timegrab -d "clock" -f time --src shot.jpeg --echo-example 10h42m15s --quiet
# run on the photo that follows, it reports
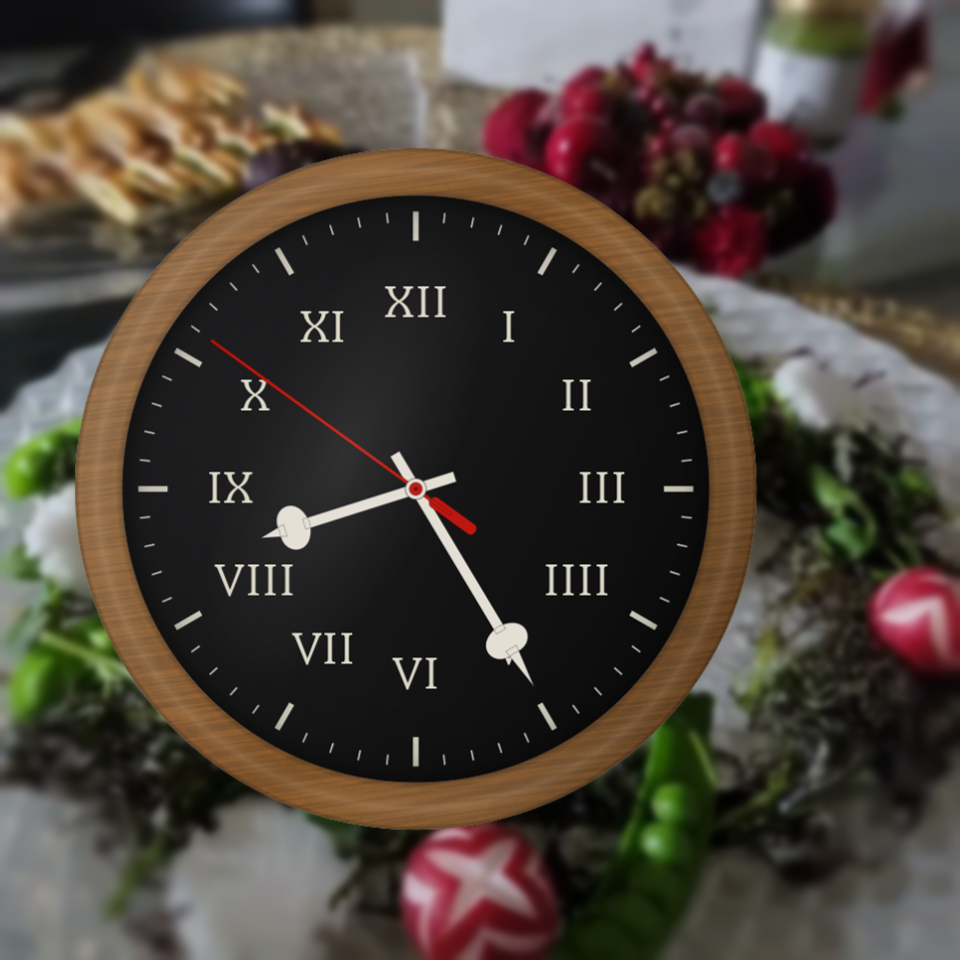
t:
8h24m51s
